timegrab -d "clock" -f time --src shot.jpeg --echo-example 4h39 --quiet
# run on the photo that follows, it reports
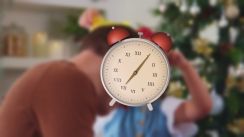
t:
7h05
